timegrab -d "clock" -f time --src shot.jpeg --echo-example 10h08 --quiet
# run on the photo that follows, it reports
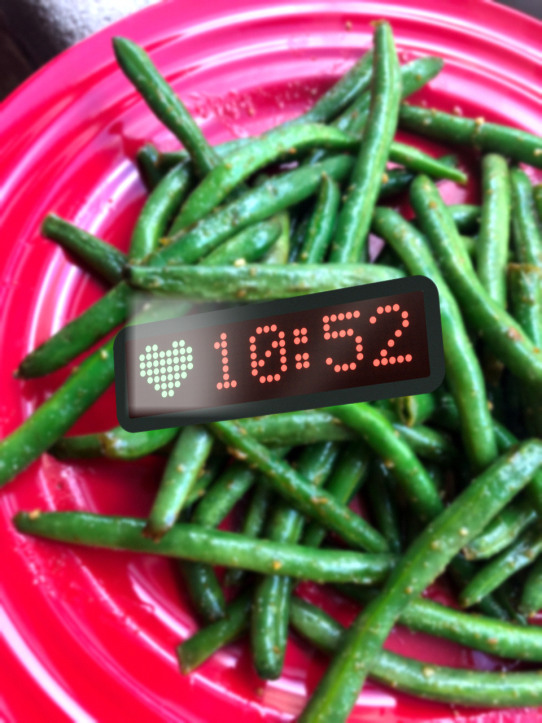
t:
10h52
